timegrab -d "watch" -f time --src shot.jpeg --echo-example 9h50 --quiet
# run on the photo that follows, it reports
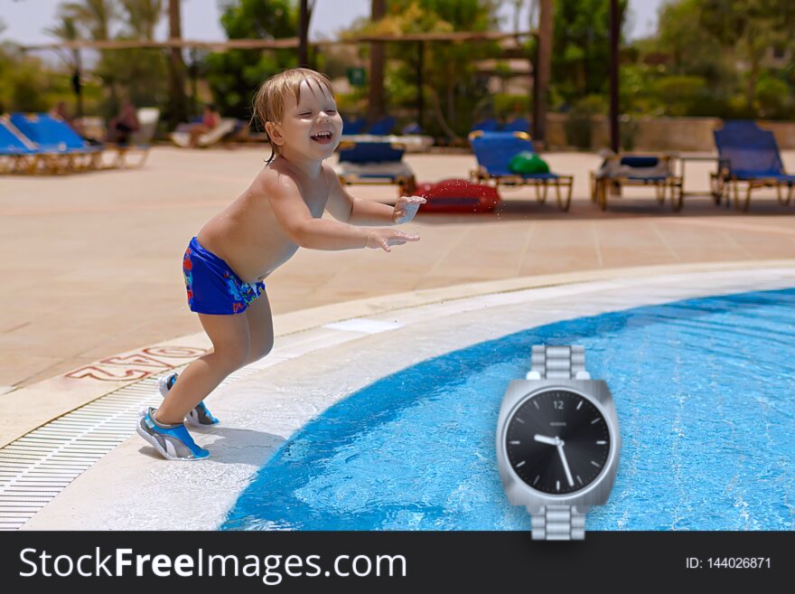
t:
9h27
